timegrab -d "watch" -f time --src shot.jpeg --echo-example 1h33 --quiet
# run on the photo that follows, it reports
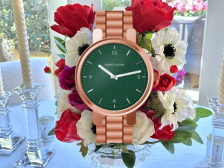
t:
10h13
